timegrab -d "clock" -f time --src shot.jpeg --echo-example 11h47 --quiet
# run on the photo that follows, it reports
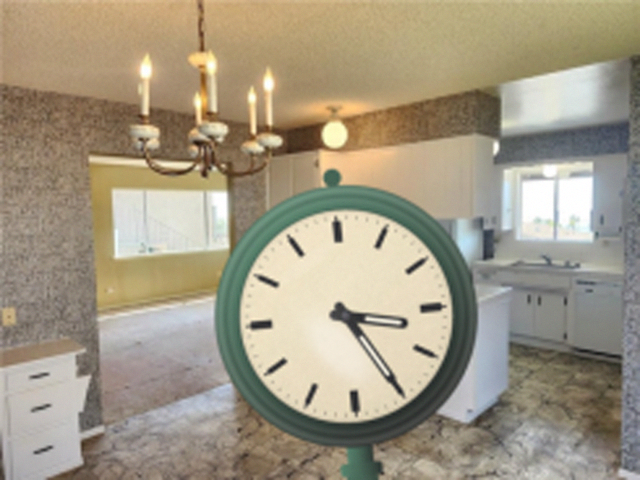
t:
3h25
